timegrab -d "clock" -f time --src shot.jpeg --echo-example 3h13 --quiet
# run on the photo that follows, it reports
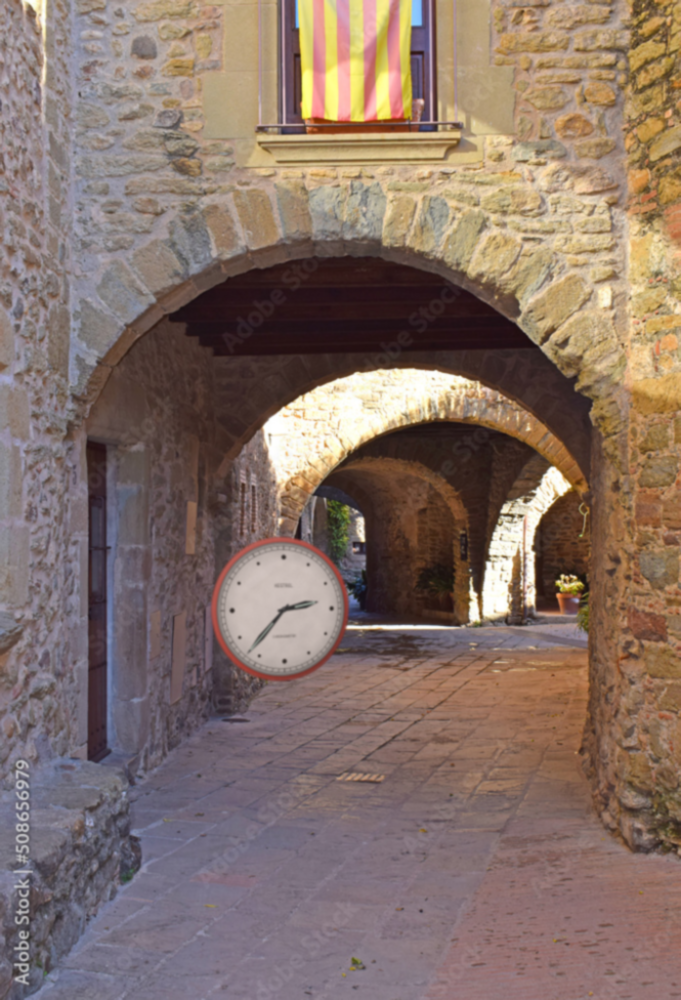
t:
2h37
